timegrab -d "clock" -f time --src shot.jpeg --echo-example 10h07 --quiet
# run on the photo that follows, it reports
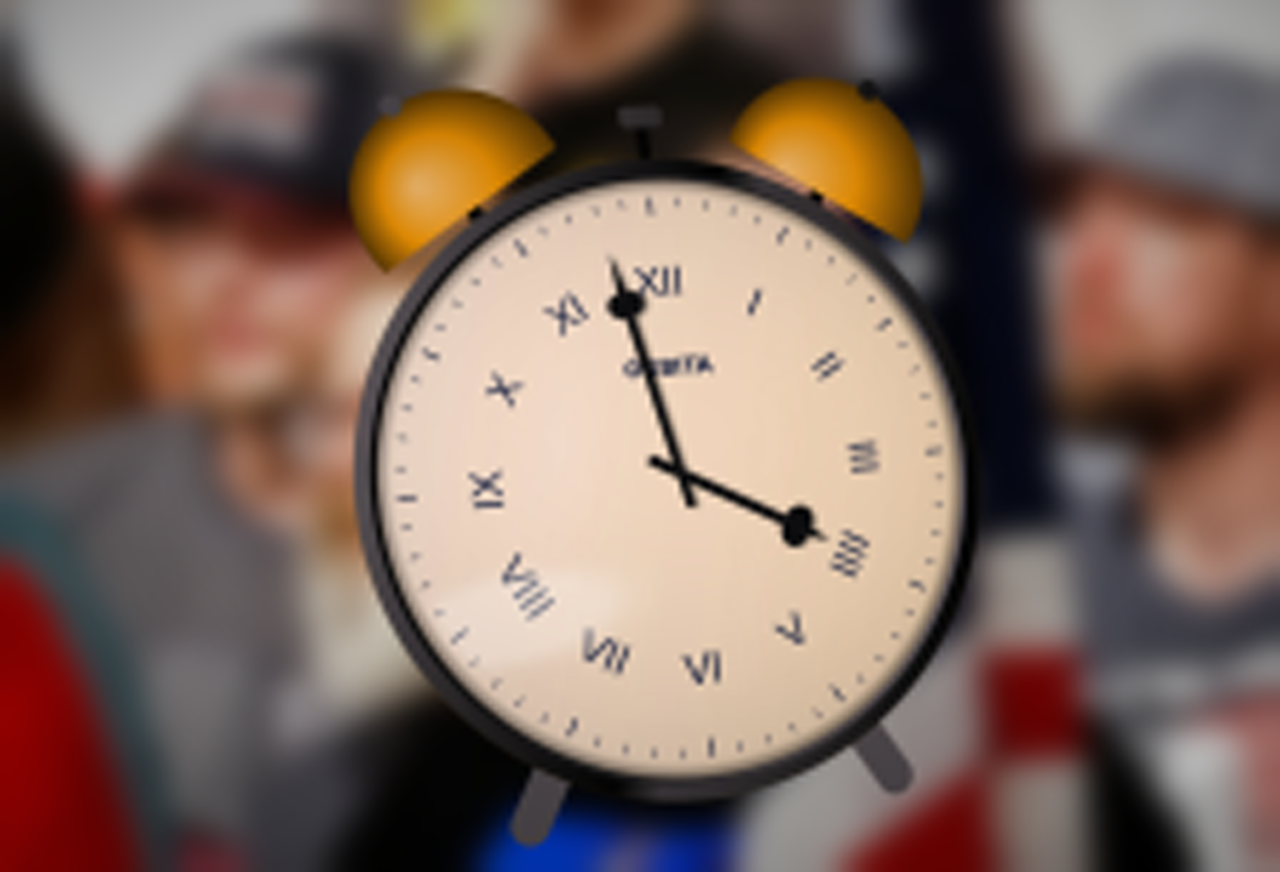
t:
3h58
